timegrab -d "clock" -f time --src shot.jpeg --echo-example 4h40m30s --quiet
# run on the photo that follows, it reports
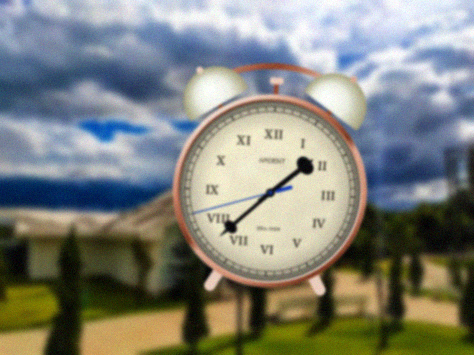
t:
1h37m42s
